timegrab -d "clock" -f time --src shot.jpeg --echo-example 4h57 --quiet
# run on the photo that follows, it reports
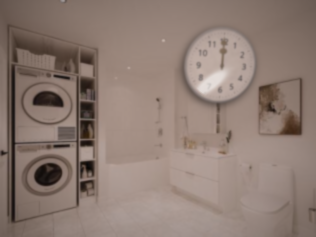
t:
12h00
